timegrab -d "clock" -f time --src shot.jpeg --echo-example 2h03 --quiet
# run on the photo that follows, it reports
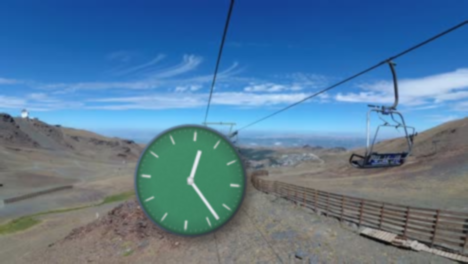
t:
12h23
